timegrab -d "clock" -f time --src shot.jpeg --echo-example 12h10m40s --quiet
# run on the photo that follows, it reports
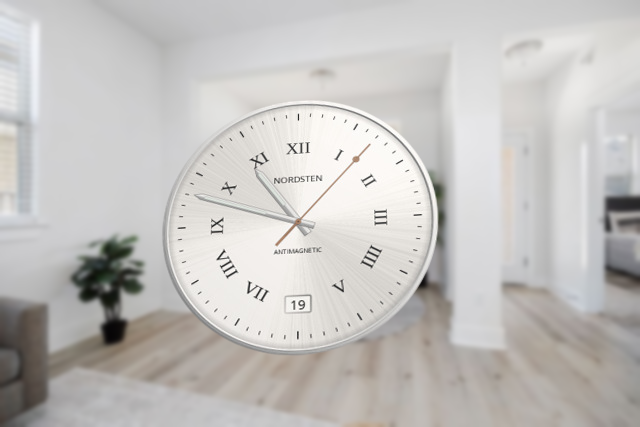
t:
10h48m07s
